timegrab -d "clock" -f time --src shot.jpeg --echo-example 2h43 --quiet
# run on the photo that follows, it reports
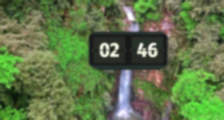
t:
2h46
